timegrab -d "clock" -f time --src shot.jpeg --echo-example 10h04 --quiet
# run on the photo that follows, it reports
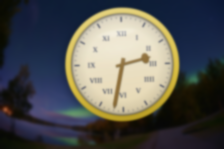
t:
2h32
